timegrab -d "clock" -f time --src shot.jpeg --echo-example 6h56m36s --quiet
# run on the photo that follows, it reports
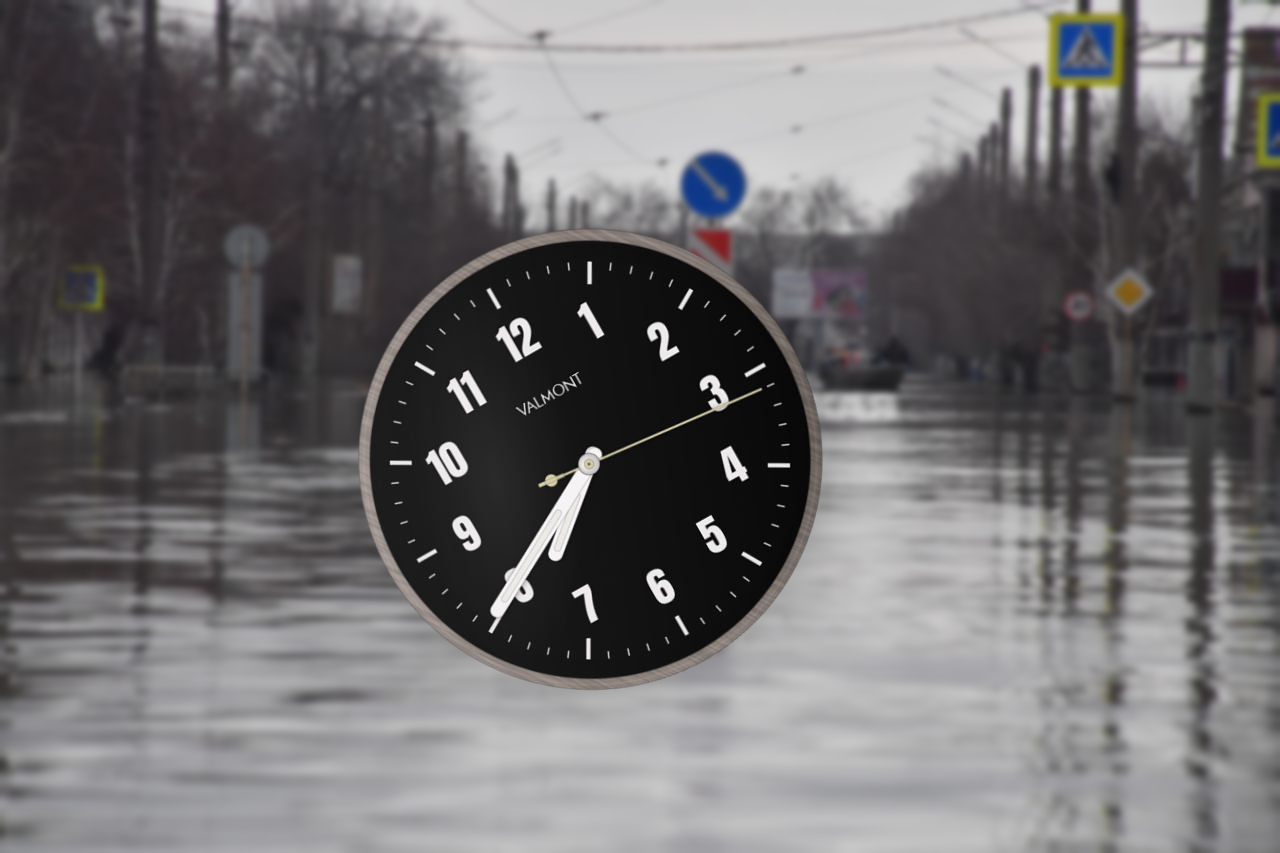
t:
7h40m16s
